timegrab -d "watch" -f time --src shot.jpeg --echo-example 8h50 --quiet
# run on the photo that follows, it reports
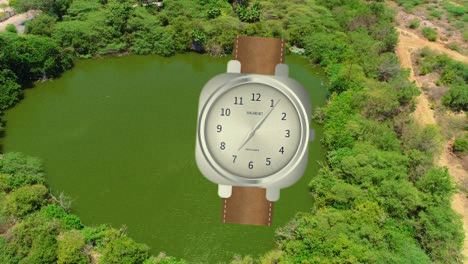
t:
7h06
